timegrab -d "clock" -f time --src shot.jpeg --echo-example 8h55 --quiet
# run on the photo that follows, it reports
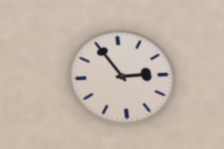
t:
2h55
